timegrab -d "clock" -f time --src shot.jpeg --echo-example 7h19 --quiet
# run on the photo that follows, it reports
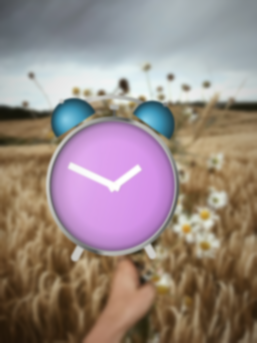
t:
1h49
